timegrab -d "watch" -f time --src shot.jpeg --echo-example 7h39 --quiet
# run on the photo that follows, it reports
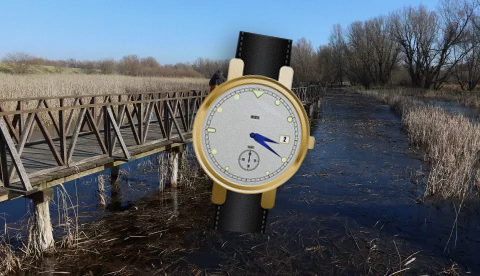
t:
3h20
